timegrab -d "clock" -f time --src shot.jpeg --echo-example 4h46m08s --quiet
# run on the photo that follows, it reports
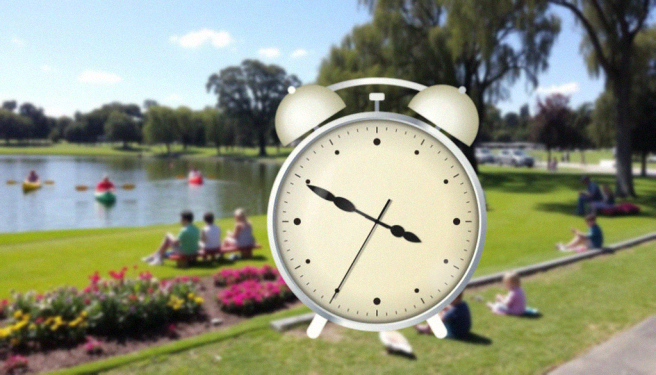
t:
3h49m35s
